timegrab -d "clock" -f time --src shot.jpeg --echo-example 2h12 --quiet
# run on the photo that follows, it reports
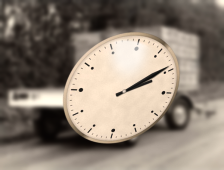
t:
2h09
